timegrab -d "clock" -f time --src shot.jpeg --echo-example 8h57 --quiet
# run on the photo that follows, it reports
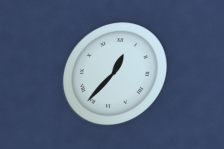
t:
12h36
